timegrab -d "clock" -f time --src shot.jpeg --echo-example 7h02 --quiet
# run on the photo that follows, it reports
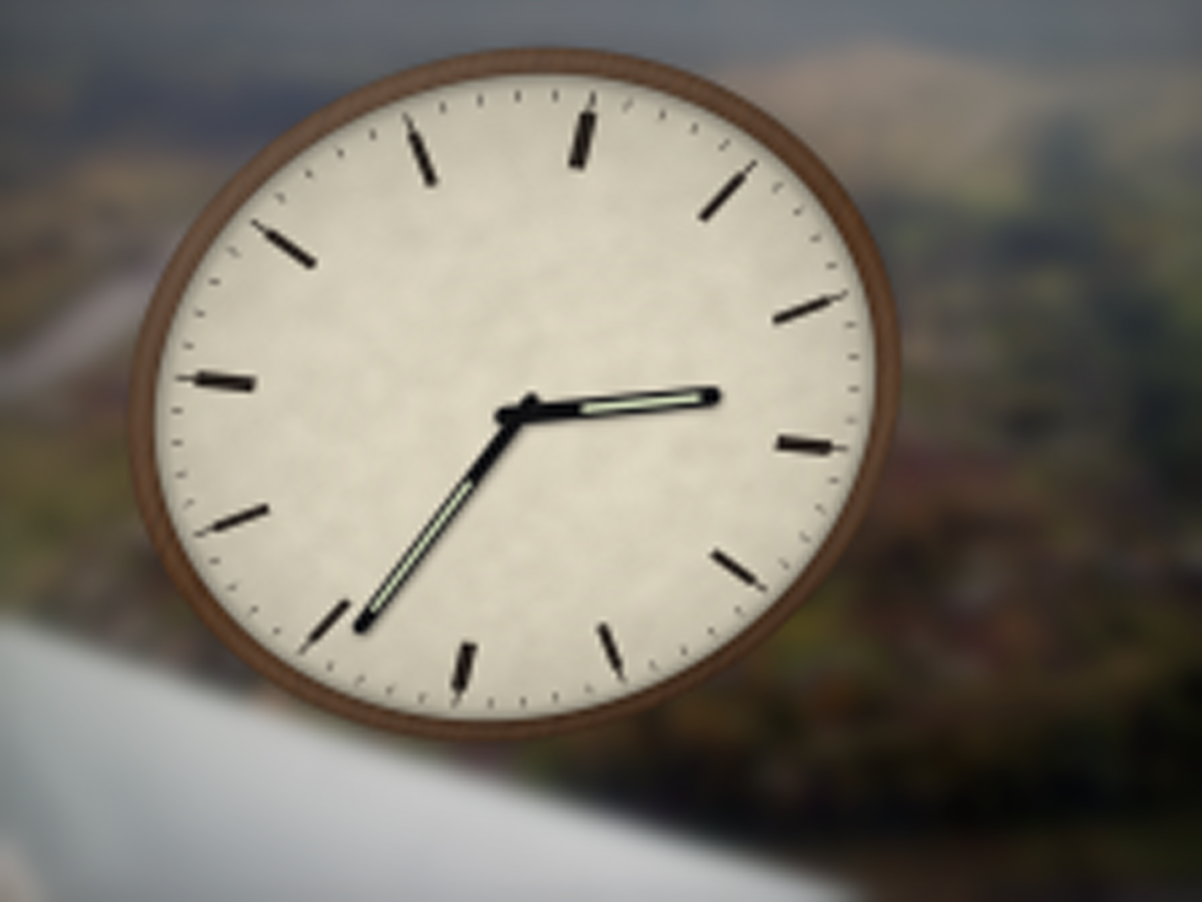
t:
2h34
